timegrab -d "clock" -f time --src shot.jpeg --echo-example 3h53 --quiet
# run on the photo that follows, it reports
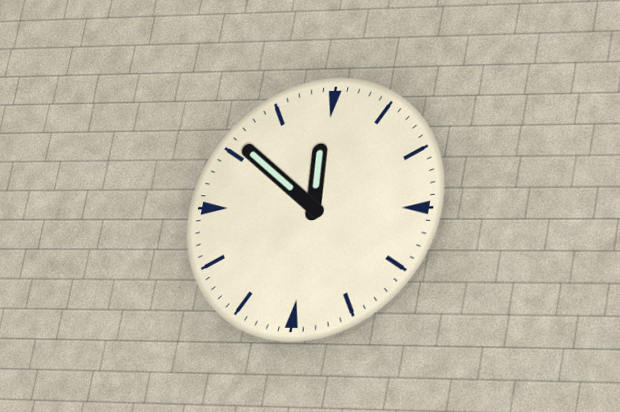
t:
11h51
